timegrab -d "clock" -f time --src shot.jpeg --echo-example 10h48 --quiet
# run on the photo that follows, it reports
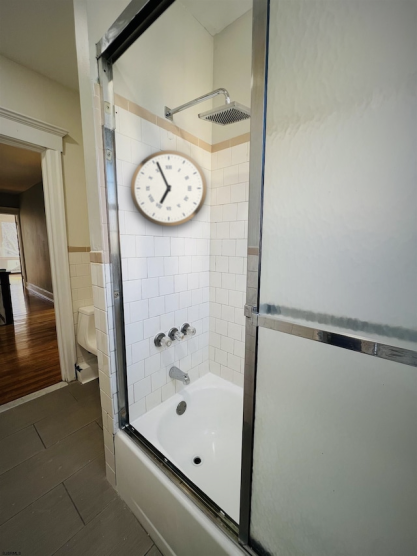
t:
6h56
